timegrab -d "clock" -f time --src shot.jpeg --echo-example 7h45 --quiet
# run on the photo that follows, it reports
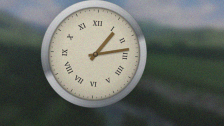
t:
1h13
